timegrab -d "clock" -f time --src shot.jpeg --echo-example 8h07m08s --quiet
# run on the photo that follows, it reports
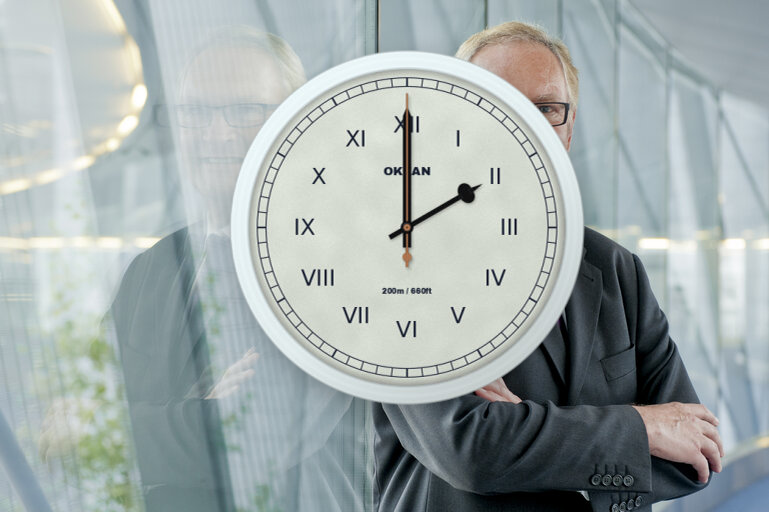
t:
2h00m00s
